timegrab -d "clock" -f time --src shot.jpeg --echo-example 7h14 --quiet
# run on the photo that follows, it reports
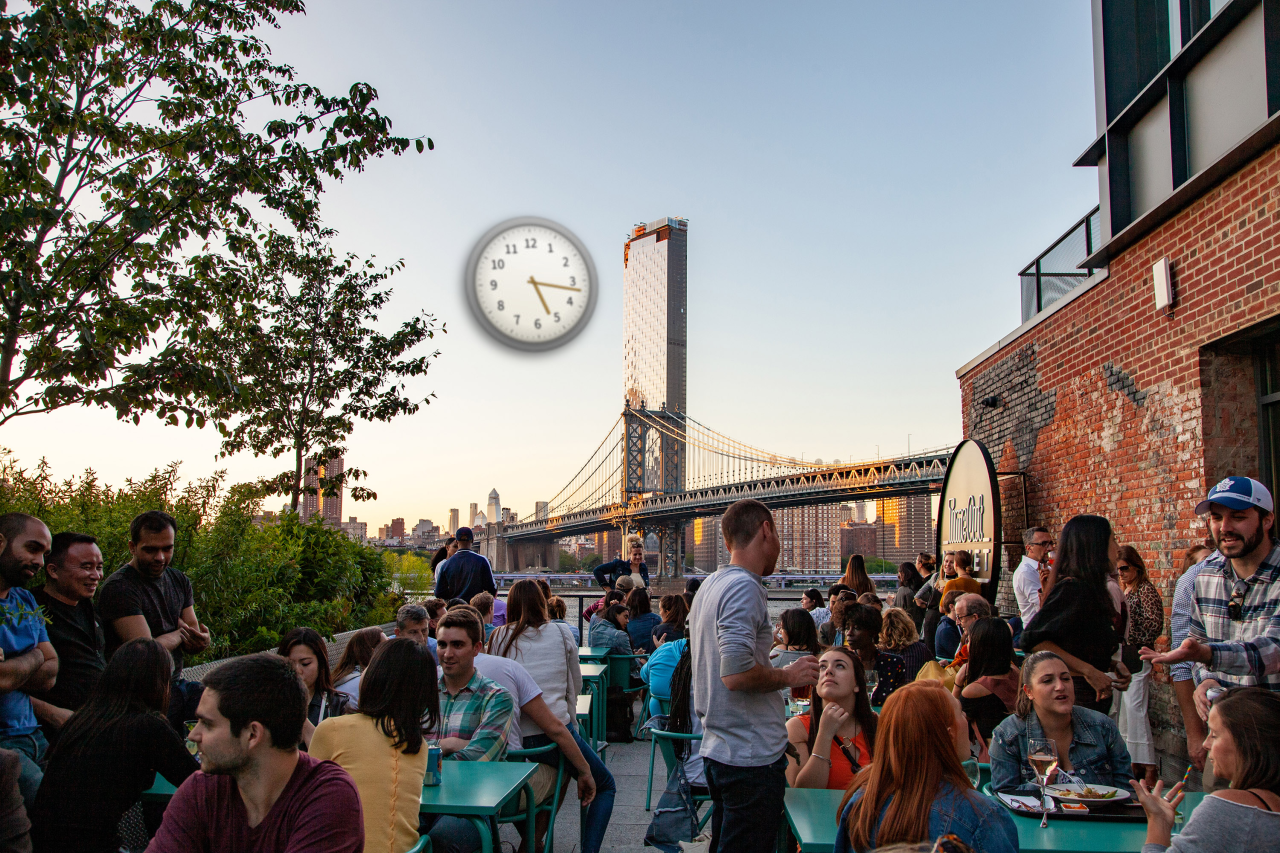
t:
5h17
